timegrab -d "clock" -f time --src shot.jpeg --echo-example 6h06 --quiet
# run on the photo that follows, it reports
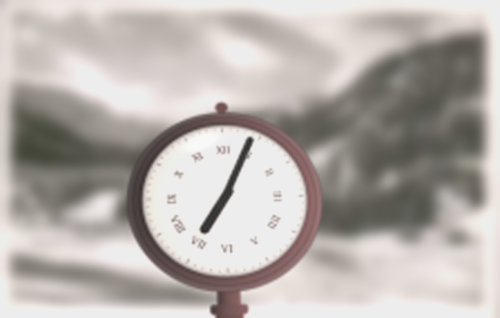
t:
7h04
